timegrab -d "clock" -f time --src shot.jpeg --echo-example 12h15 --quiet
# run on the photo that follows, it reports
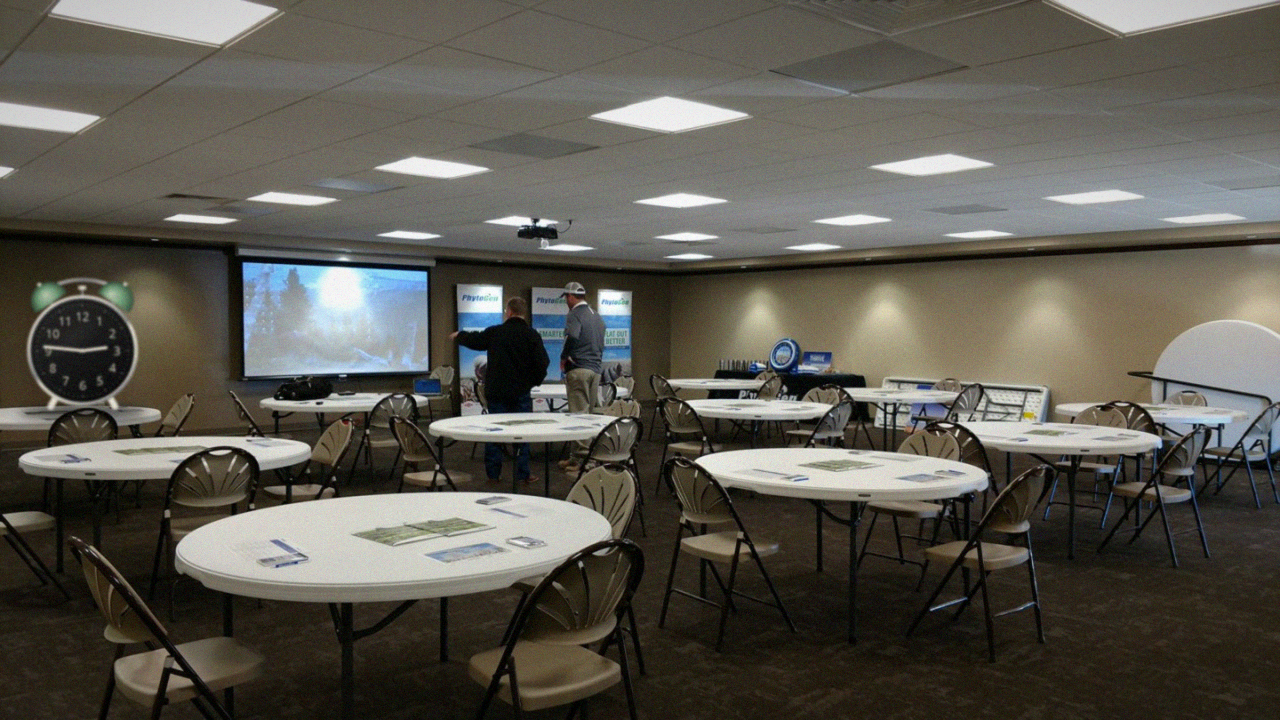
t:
2h46
